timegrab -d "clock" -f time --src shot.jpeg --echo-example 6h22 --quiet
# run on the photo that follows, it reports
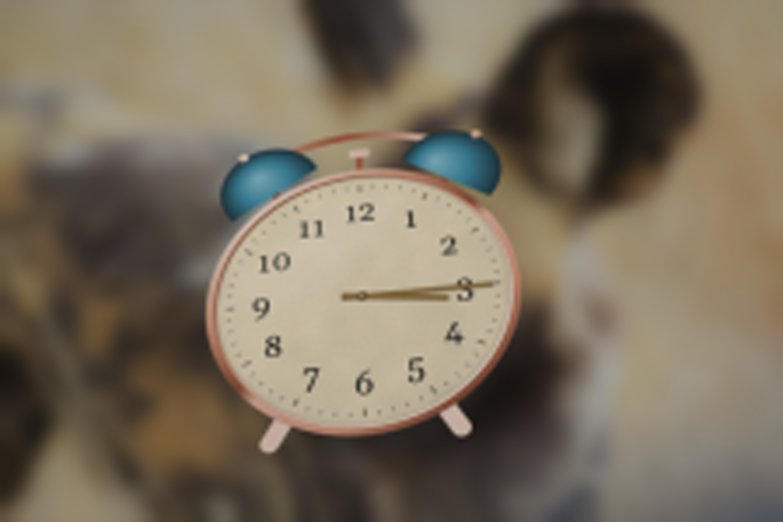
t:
3h15
